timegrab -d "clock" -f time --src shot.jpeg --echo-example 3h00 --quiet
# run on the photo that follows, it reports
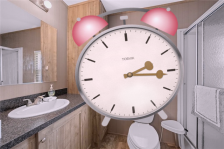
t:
2h16
